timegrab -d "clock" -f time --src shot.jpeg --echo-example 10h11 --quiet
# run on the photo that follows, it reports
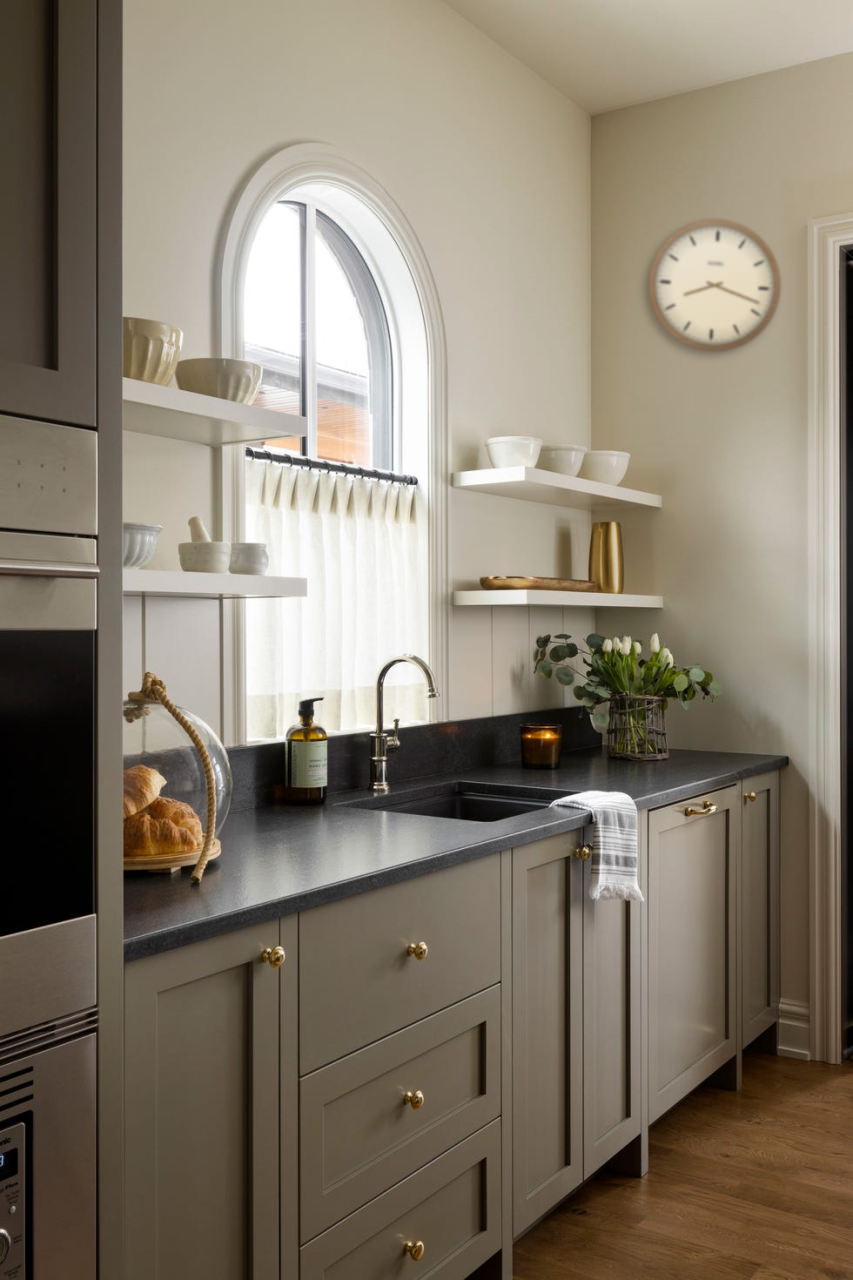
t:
8h18
